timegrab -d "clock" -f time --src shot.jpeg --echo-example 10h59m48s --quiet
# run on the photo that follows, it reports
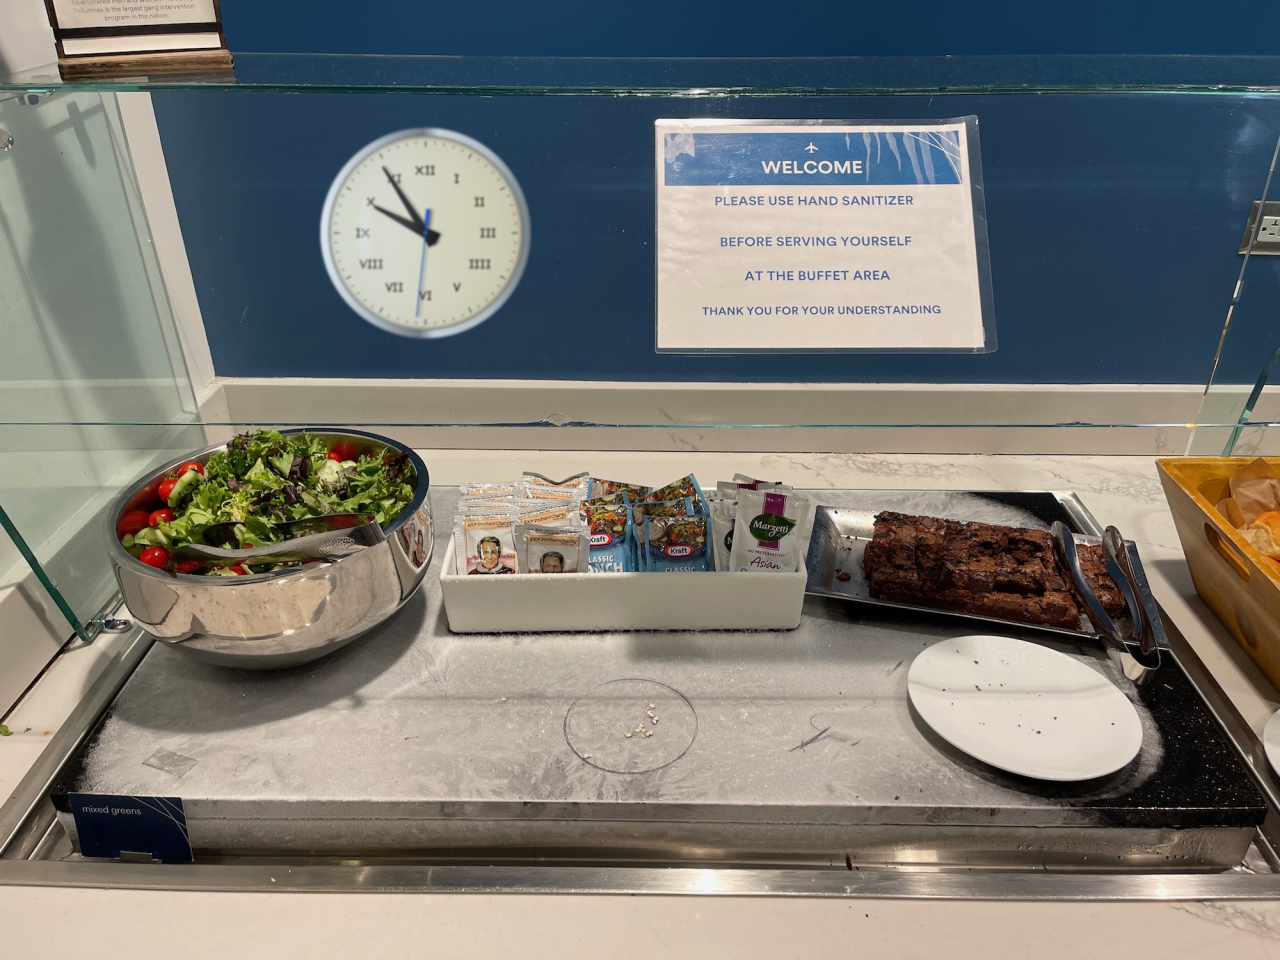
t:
9h54m31s
